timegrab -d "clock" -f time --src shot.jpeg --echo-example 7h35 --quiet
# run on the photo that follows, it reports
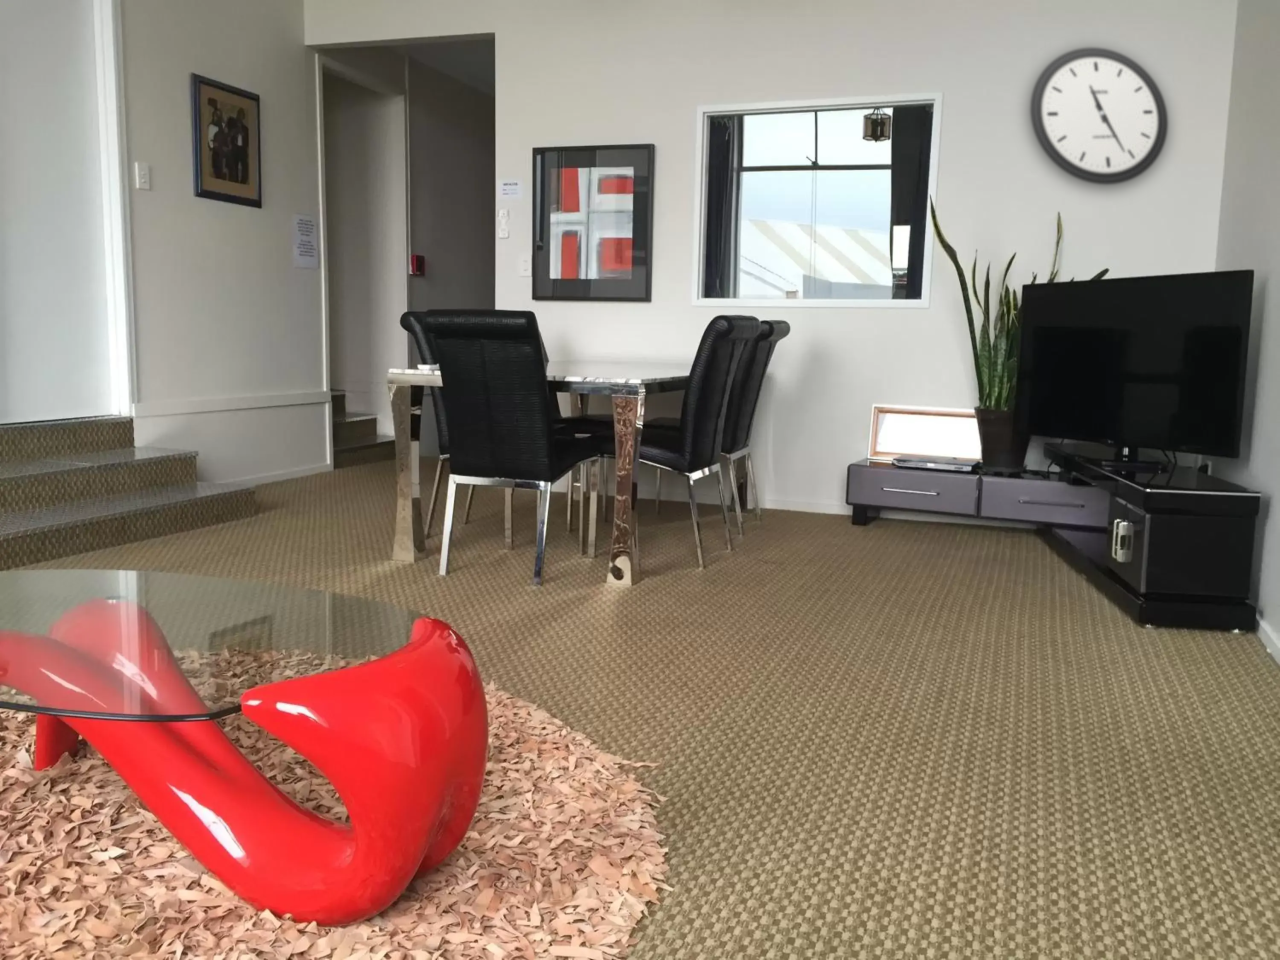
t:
11h26
